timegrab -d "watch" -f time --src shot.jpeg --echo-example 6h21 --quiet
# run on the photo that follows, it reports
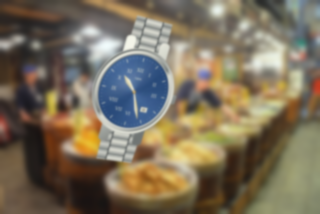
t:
10h26
